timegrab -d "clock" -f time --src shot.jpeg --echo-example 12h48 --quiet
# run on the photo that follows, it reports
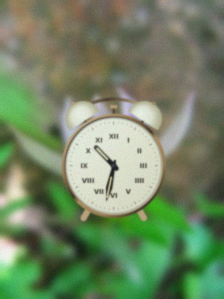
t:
10h32
